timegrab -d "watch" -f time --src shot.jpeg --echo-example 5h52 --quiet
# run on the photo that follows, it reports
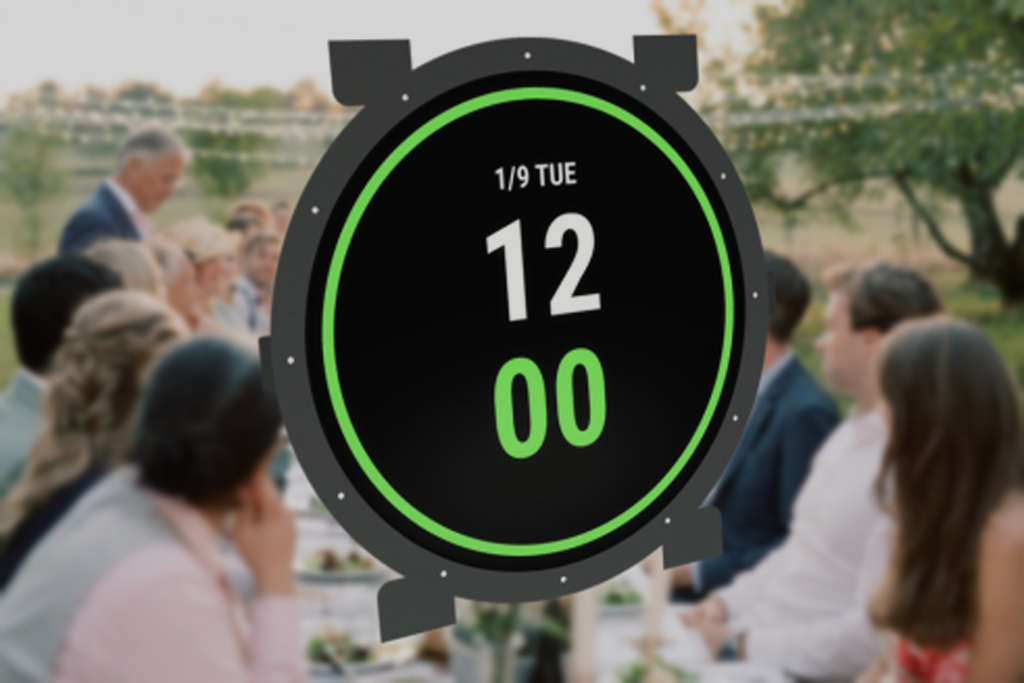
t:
12h00
